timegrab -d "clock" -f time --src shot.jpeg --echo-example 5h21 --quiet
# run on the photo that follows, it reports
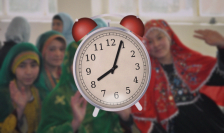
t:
8h04
